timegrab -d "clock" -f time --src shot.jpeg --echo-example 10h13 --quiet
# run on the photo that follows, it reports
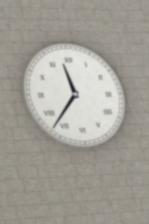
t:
11h37
